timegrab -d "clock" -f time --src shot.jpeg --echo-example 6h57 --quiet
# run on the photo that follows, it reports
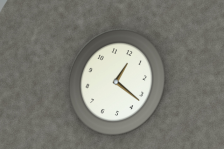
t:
12h17
